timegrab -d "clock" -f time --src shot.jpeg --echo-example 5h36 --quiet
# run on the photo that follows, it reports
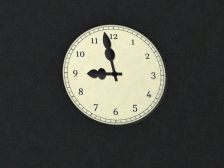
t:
8h58
